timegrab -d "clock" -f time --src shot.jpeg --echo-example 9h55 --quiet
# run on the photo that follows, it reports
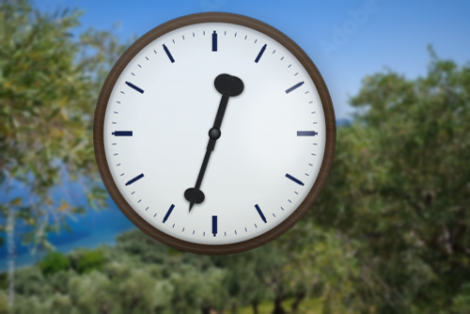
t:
12h33
